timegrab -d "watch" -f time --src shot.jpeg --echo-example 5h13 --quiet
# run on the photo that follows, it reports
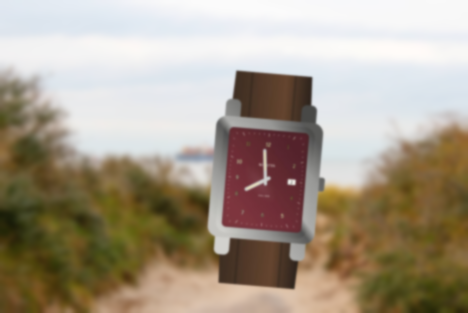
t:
7h59
